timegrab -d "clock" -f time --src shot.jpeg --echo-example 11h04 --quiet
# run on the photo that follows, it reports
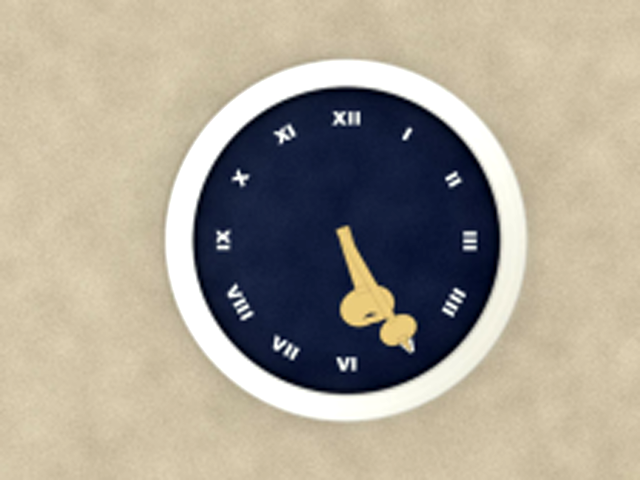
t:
5h25
